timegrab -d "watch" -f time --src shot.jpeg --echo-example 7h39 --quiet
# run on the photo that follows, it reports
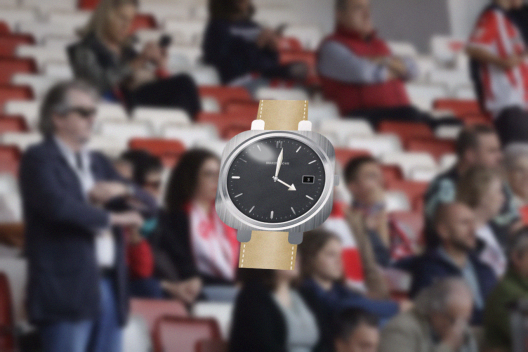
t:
4h01
